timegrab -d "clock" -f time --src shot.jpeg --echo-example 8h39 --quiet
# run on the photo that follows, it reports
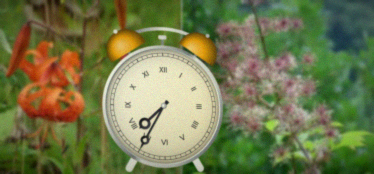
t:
7h35
